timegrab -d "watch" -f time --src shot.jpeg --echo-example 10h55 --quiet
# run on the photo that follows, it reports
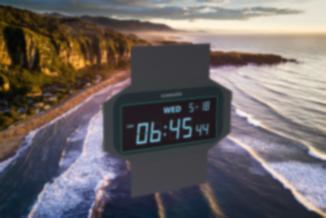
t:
6h45
